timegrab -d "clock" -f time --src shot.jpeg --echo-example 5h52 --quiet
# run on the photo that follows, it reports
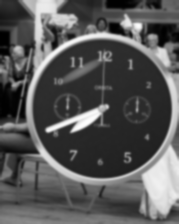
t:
7h41
